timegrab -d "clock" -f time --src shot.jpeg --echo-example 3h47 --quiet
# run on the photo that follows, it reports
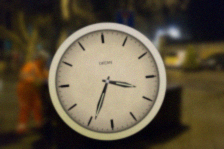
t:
3h34
